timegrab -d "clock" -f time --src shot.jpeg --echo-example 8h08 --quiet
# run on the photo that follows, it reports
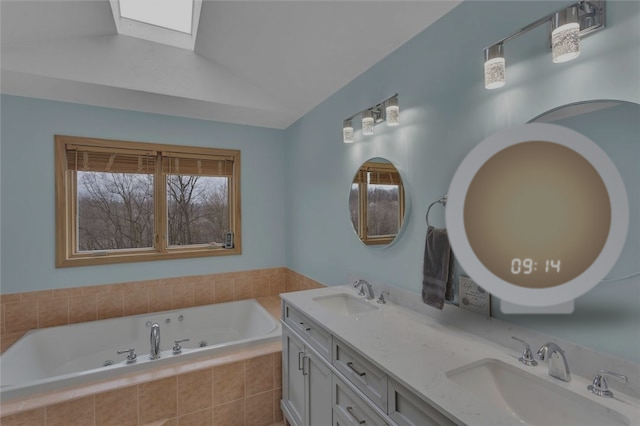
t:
9h14
